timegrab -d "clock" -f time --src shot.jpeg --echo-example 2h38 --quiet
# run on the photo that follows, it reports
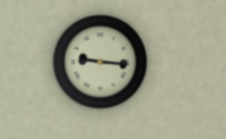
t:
9h16
